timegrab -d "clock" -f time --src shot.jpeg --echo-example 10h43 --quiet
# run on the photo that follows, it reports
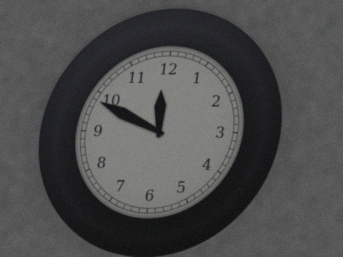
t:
11h49
